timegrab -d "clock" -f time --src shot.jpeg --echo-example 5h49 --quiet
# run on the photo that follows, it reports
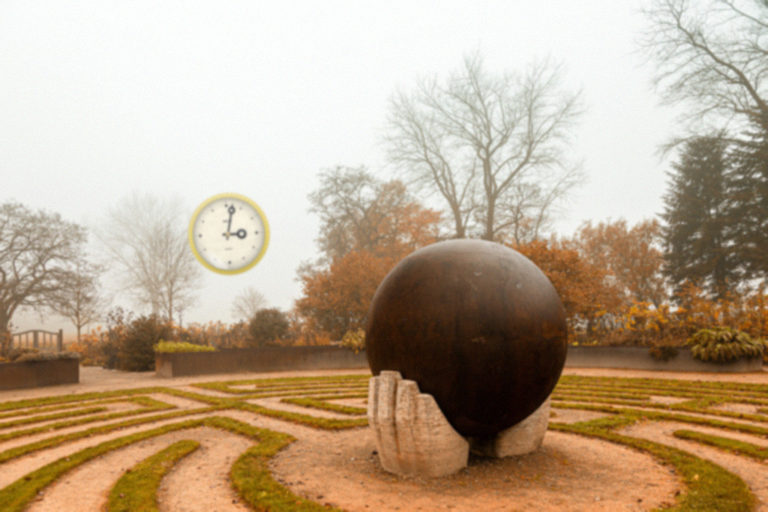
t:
3h02
